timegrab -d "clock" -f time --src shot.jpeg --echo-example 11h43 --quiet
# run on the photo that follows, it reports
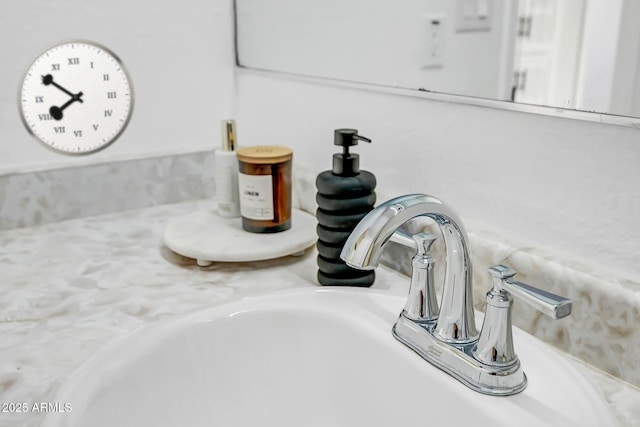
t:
7h51
